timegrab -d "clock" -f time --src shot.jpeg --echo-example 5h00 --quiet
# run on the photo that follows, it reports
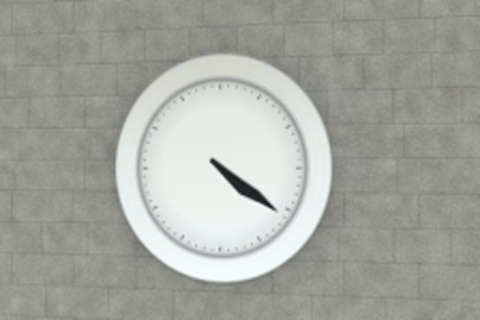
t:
4h21
